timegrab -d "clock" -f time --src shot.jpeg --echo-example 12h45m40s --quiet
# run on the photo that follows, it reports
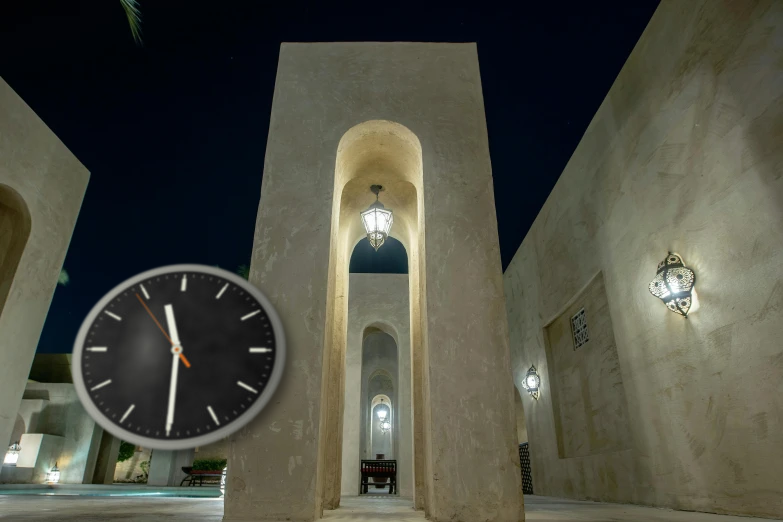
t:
11h29m54s
